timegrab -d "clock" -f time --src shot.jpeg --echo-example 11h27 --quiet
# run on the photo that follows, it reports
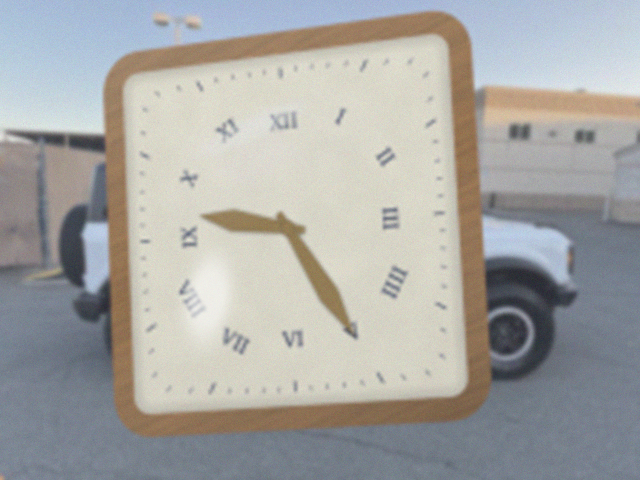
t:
9h25
